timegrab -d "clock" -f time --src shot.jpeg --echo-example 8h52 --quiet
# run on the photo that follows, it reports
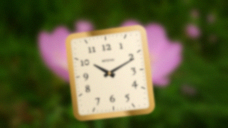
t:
10h11
